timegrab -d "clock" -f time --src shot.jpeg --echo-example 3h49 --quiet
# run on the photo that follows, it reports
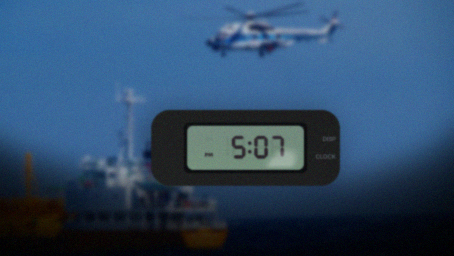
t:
5h07
